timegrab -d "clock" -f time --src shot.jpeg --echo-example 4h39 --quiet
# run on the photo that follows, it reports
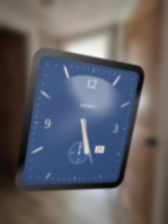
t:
5h26
